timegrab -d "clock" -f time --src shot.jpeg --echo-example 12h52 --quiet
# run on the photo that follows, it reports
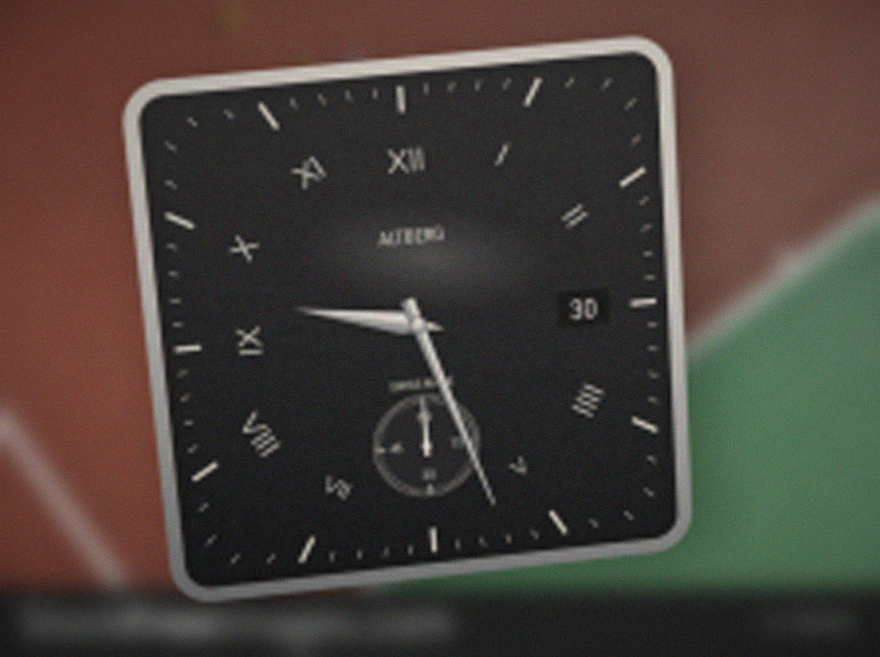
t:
9h27
